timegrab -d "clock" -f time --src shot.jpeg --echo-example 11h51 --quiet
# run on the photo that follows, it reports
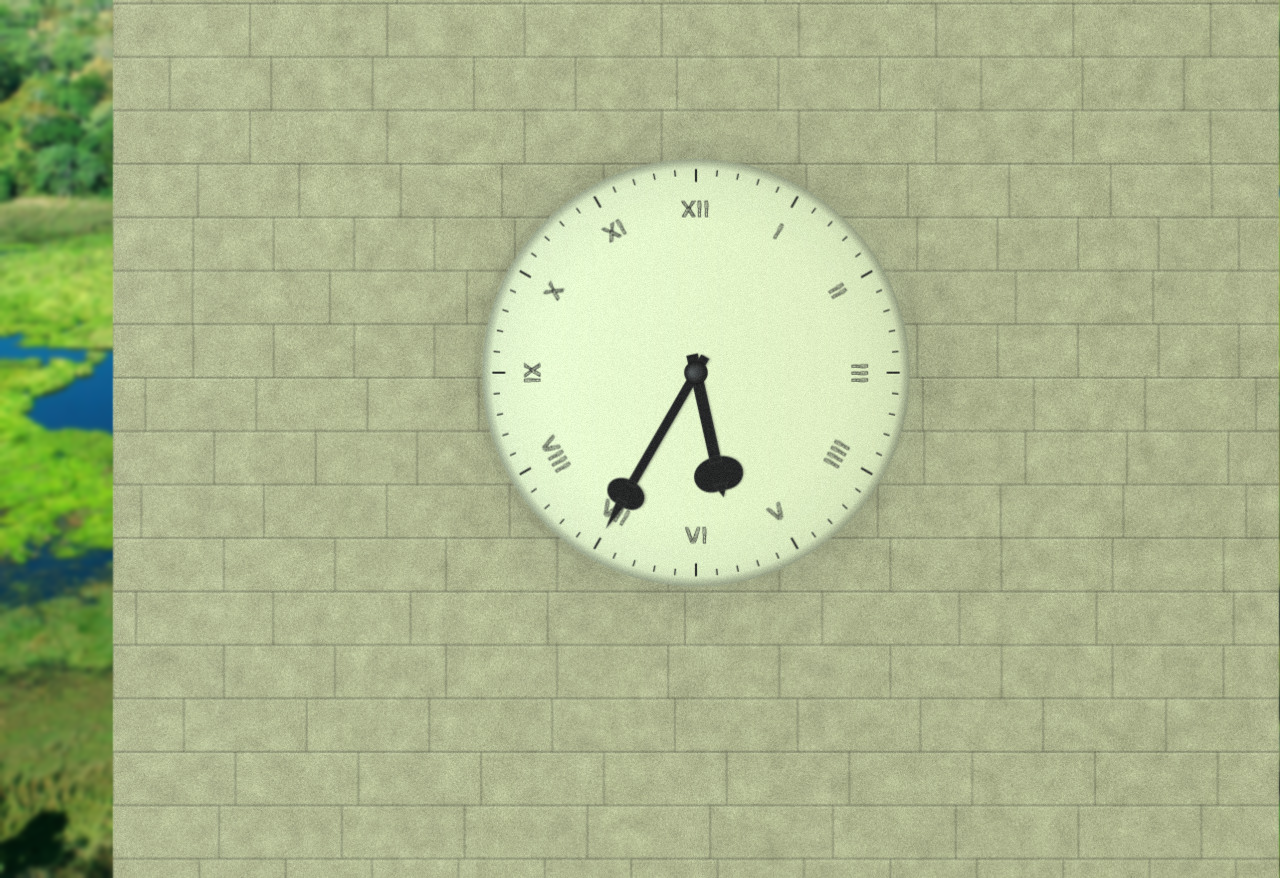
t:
5h35
